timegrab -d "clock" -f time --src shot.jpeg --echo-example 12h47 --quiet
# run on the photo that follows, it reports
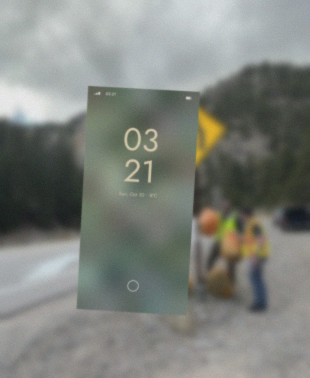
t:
3h21
